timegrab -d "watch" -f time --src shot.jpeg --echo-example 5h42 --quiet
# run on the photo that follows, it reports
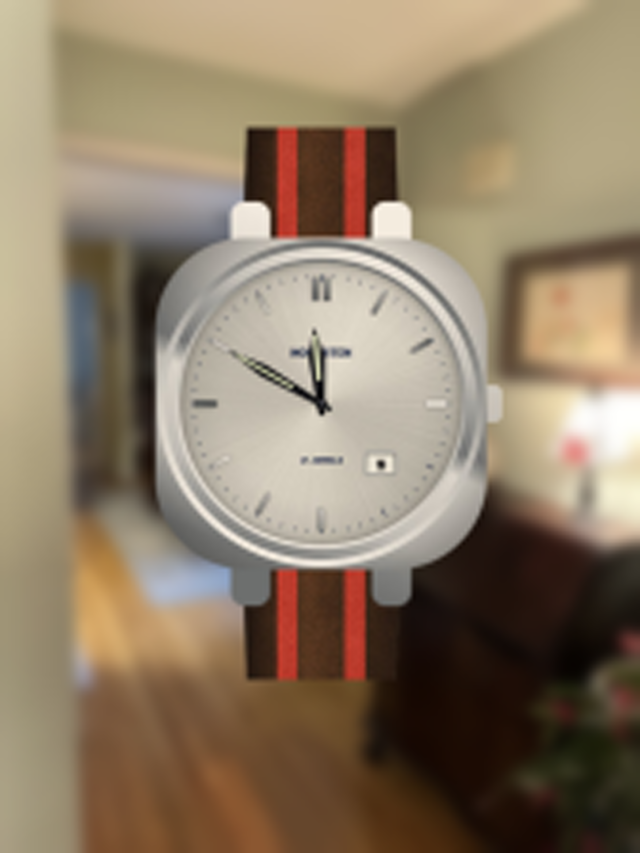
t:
11h50
